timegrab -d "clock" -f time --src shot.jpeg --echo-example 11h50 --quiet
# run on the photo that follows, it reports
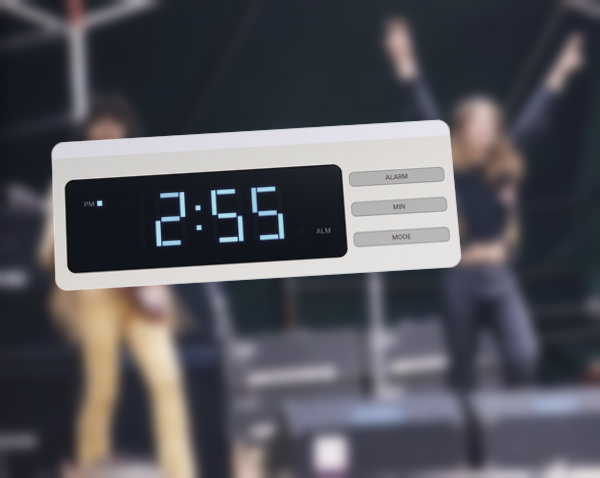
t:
2h55
